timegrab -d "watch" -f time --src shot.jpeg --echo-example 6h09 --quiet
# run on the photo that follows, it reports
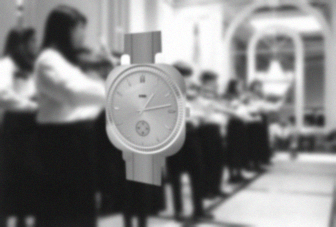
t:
1h13
